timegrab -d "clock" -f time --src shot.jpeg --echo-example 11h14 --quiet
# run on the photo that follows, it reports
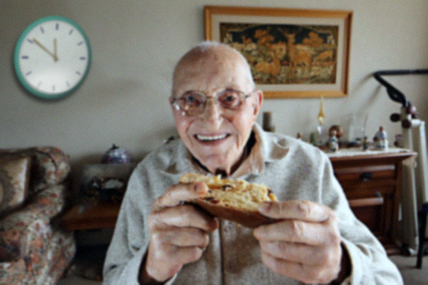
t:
11h51
